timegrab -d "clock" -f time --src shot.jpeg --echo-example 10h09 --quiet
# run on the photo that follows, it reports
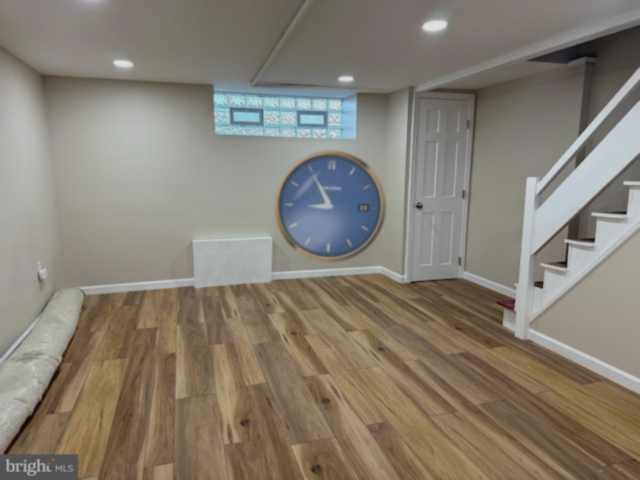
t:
8h55
